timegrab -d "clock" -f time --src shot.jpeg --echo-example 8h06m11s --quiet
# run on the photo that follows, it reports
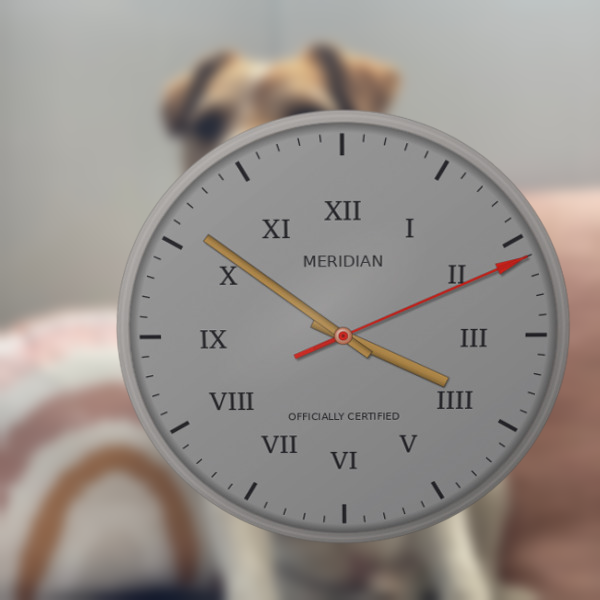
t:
3h51m11s
